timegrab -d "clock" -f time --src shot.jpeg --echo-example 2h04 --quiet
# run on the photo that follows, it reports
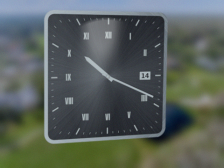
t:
10h19
